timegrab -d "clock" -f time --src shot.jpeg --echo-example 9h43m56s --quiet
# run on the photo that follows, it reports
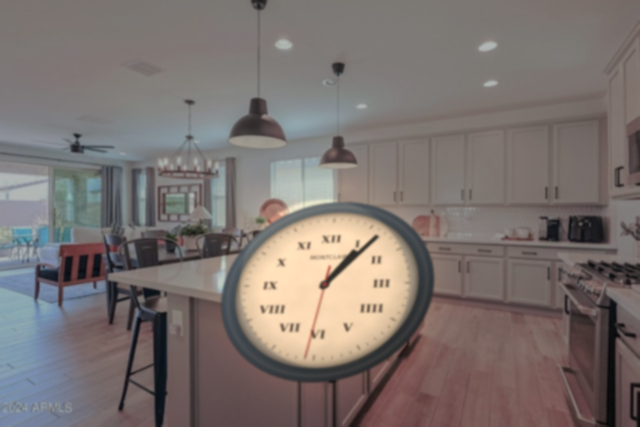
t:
1h06m31s
